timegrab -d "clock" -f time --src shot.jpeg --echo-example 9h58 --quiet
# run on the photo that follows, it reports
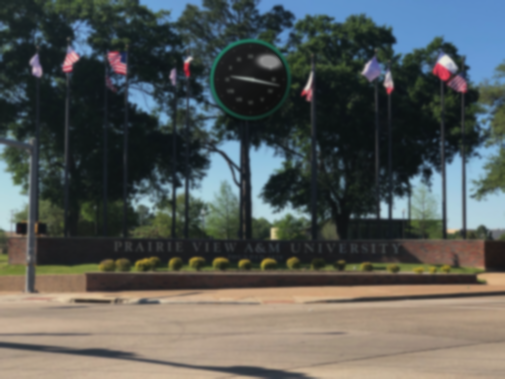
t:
9h17
